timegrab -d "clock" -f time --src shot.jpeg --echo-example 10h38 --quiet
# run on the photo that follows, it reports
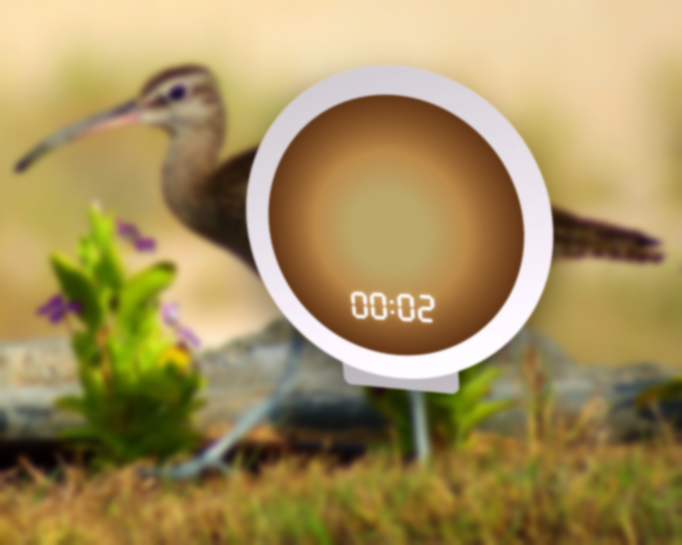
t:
0h02
